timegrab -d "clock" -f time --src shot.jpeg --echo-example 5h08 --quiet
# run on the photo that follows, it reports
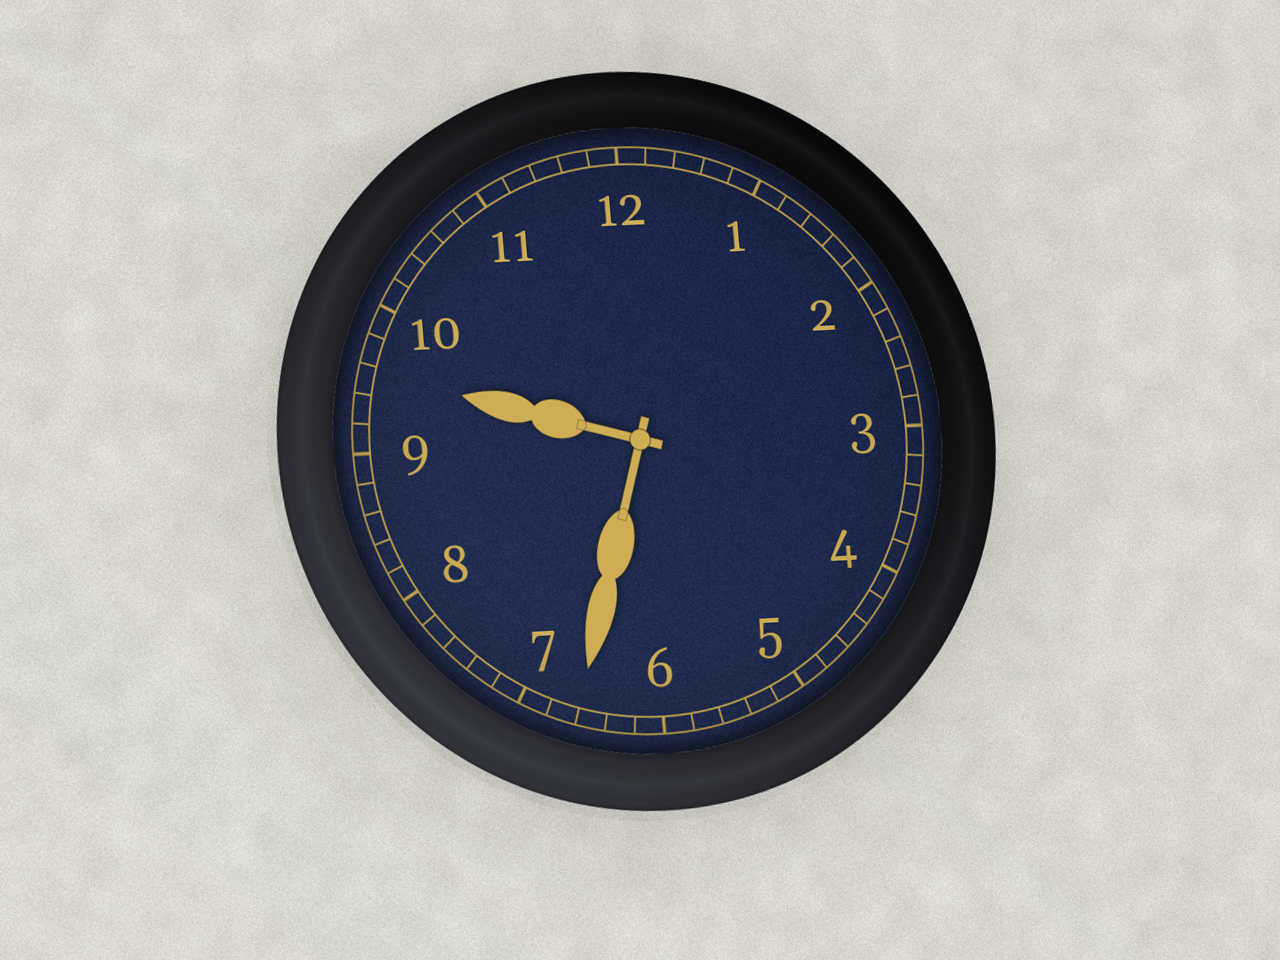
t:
9h33
